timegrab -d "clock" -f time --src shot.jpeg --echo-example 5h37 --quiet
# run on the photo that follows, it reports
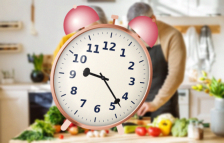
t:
9h23
